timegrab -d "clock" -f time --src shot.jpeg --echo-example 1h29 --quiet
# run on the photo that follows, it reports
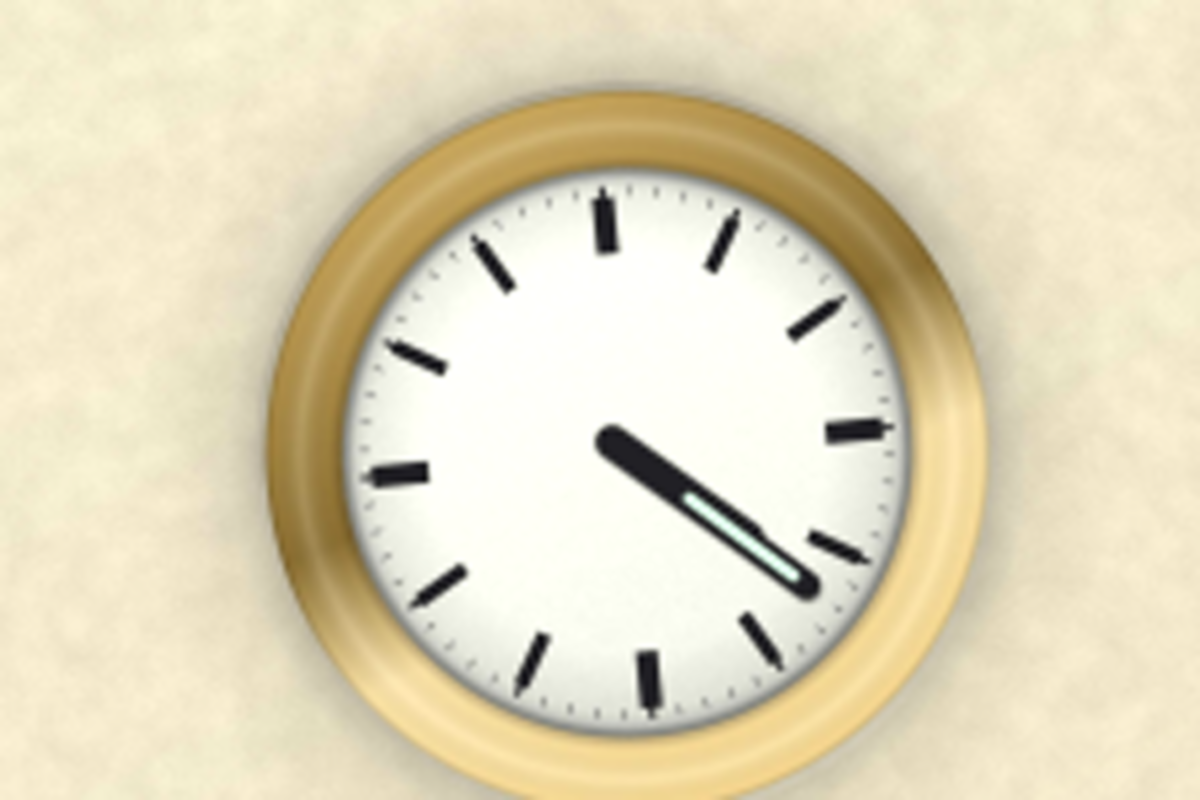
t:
4h22
